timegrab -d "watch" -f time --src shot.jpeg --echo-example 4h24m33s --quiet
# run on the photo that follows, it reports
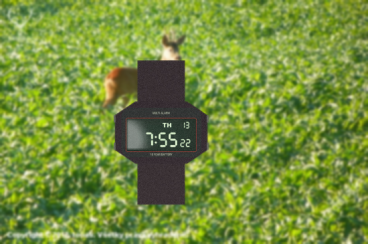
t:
7h55m22s
